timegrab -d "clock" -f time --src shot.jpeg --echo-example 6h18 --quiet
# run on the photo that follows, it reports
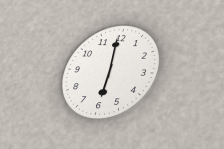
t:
5h59
